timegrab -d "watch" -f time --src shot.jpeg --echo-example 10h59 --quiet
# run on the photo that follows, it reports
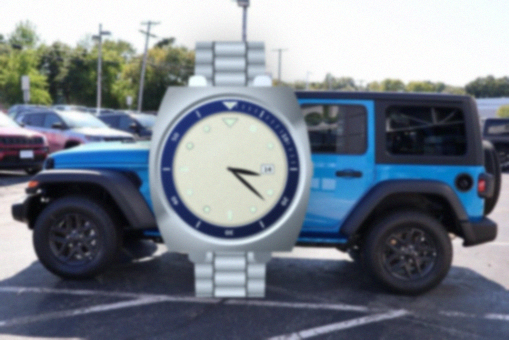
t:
3h22
